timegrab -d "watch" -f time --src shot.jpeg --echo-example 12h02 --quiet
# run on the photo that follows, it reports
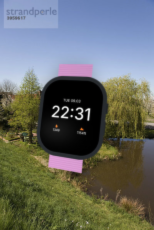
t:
22h31
